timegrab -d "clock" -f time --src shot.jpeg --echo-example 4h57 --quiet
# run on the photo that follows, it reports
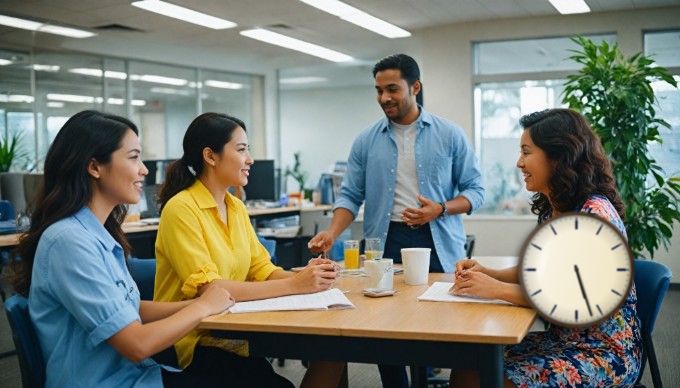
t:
5h27
